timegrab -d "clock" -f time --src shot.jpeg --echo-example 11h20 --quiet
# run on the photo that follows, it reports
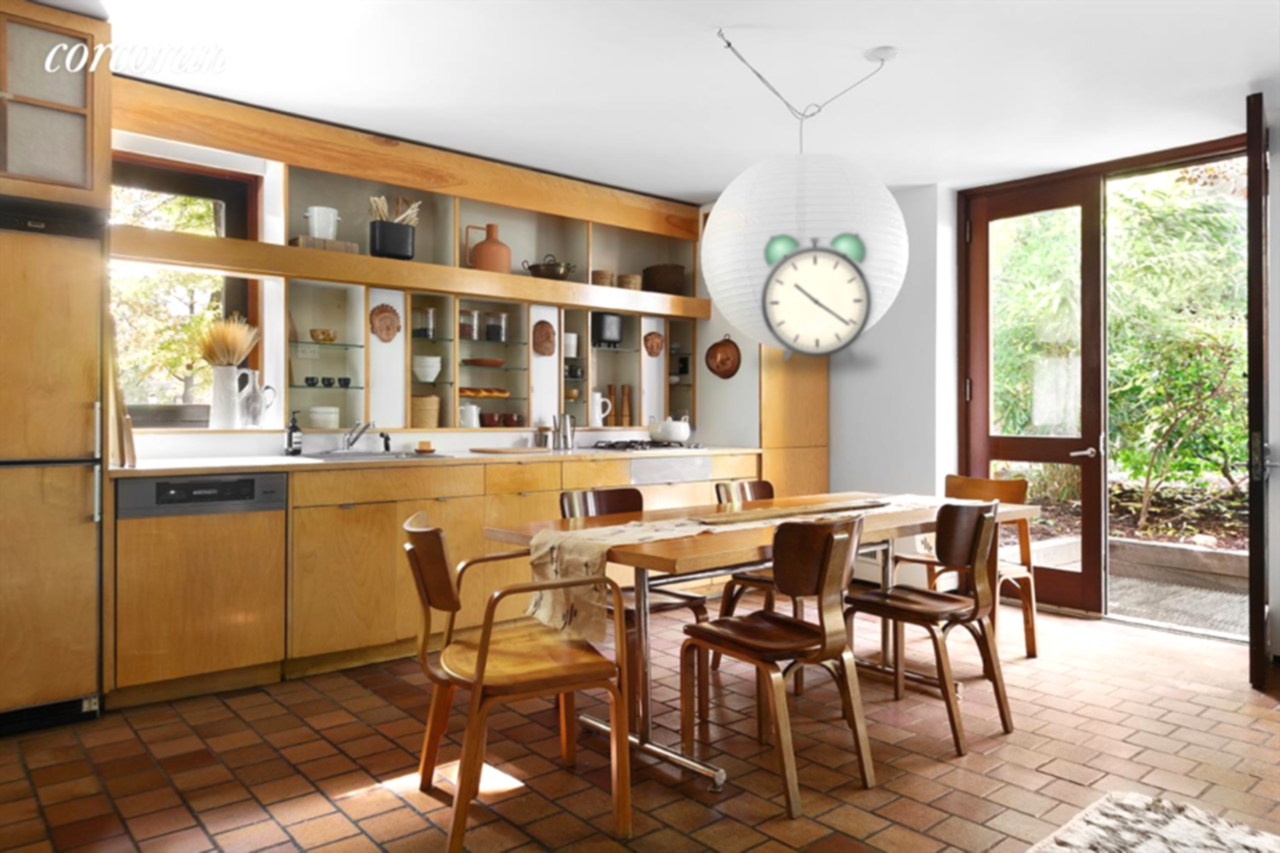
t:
10h21
